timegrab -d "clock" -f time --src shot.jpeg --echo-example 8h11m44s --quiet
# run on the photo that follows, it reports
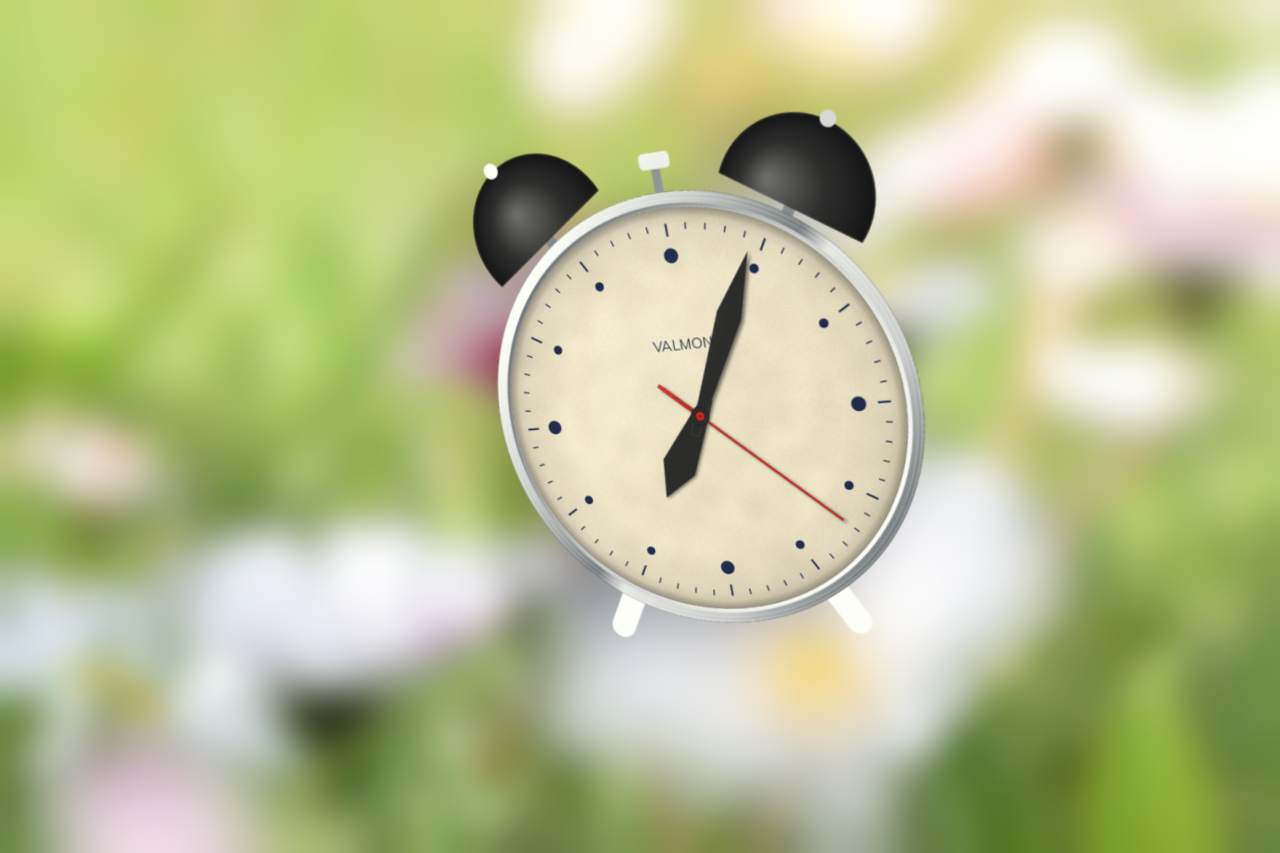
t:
7h04m22s
